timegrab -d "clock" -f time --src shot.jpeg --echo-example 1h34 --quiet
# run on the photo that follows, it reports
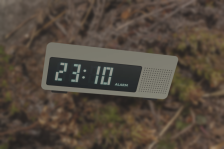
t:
23h10
